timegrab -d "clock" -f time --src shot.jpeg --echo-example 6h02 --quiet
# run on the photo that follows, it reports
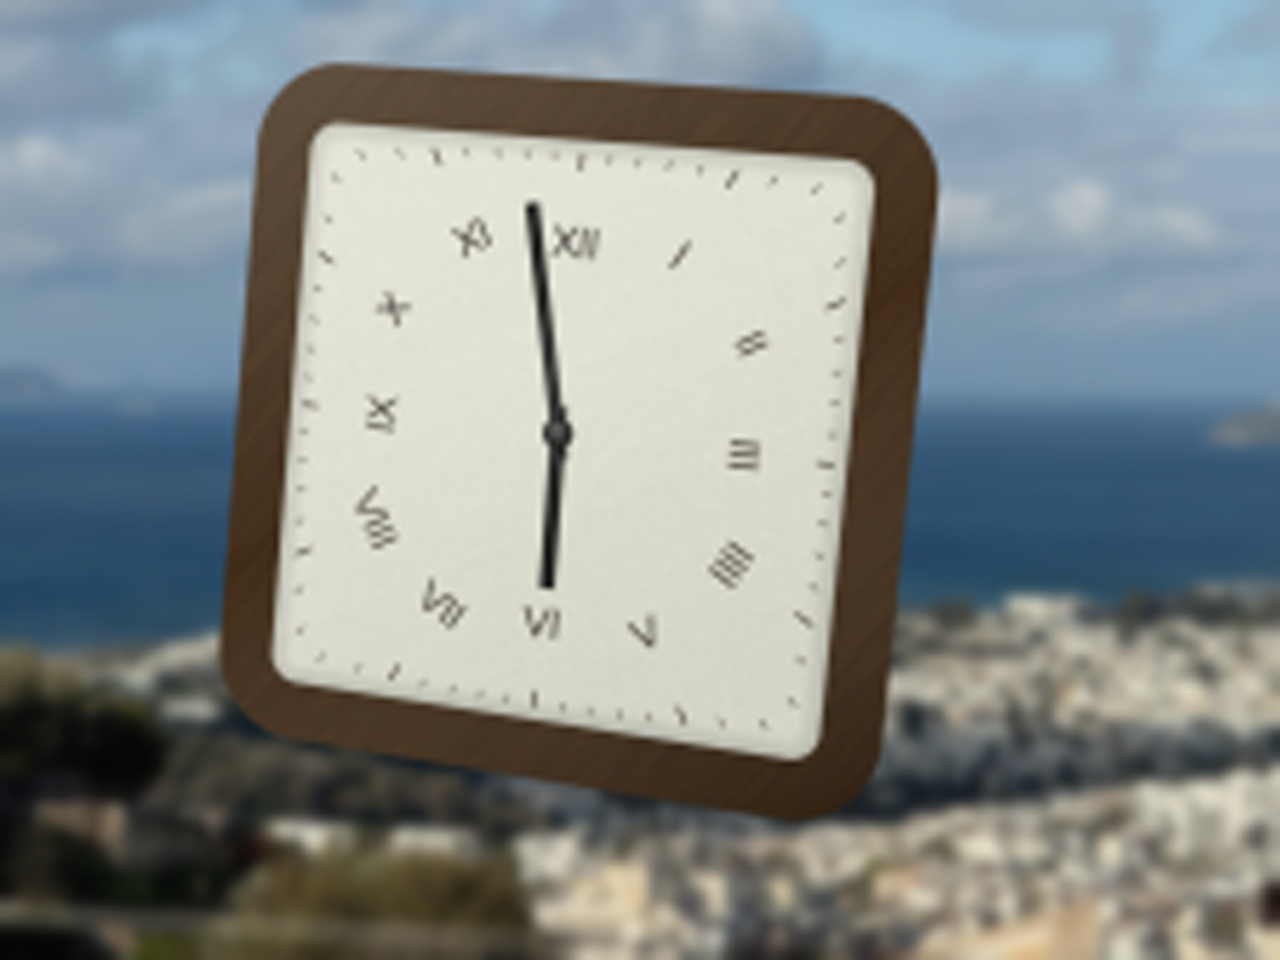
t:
5h58
